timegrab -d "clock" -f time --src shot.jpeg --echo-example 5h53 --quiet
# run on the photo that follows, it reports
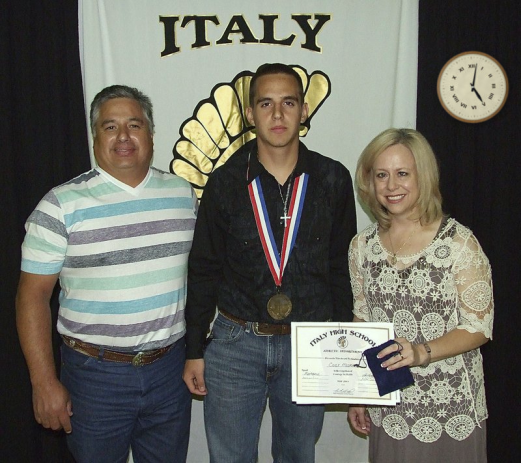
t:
5h02
